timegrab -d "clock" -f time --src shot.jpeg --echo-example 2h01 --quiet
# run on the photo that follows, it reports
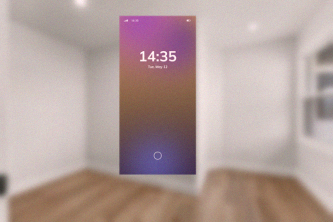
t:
14h35
